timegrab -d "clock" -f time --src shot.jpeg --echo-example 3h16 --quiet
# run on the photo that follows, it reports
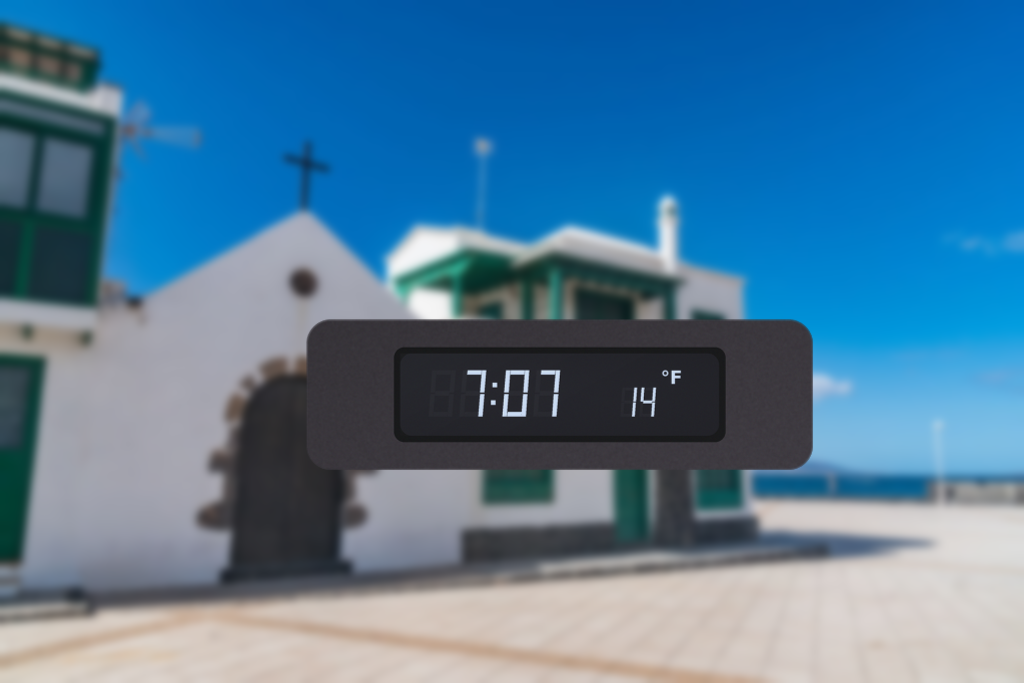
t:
7h07
